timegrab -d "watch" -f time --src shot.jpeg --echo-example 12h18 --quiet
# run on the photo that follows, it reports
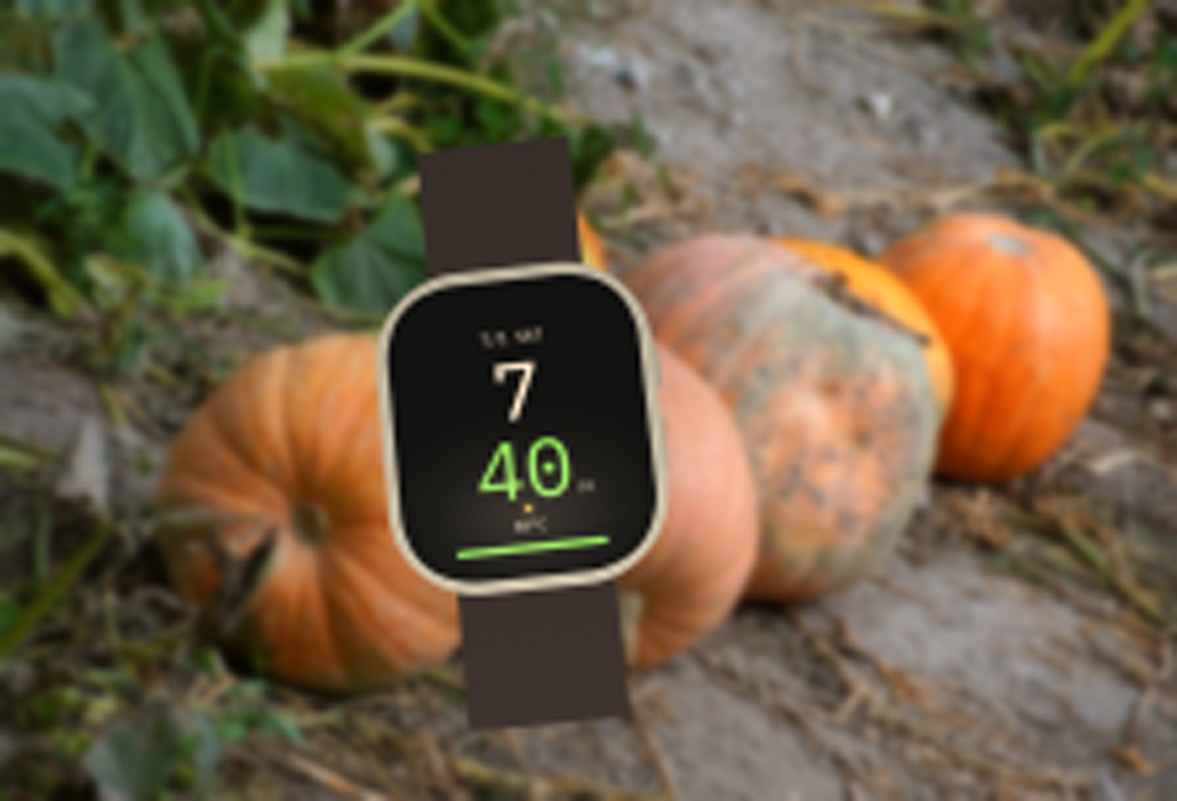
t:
7h40
